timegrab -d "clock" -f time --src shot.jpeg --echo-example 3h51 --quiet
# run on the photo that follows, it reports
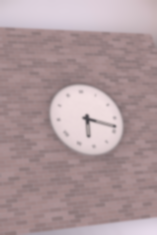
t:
6h18
